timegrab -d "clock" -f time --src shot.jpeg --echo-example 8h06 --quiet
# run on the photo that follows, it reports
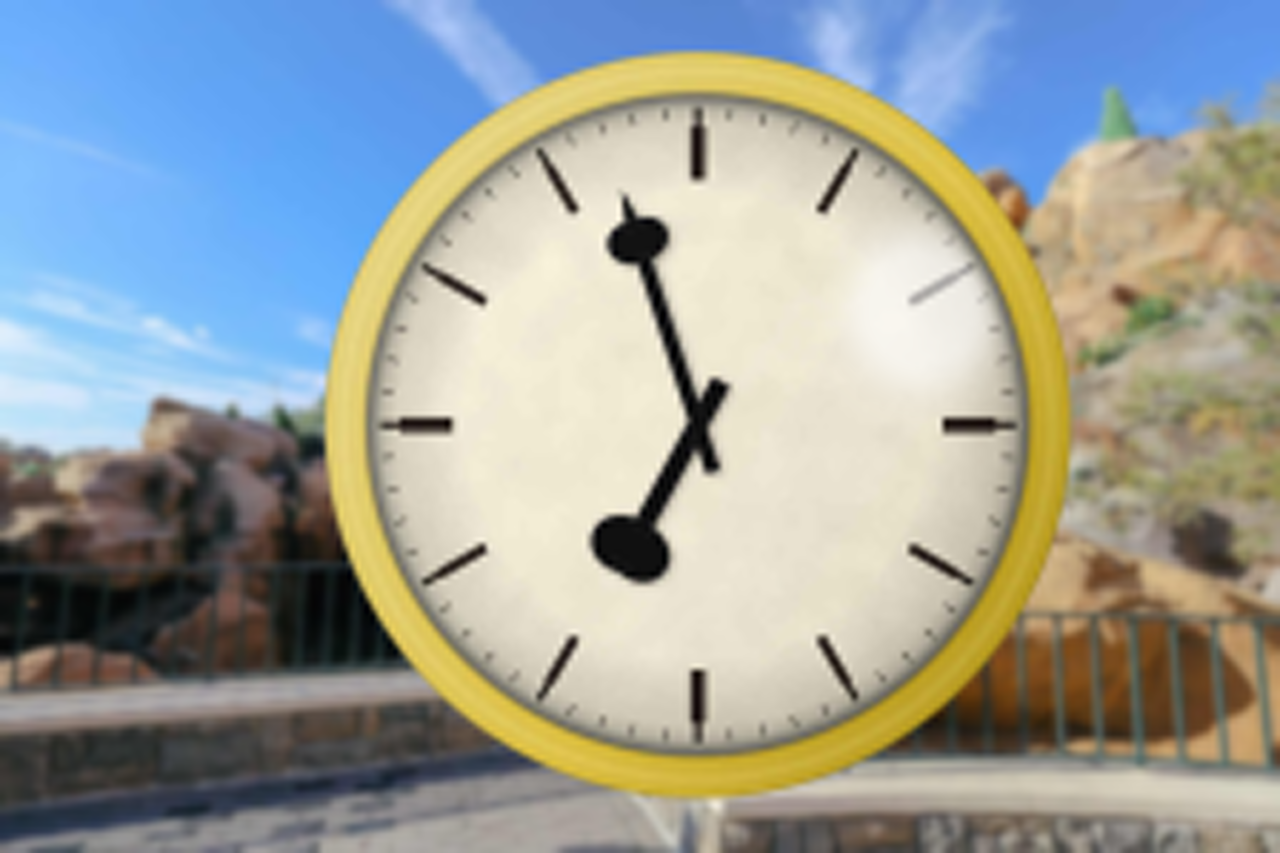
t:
6h57
